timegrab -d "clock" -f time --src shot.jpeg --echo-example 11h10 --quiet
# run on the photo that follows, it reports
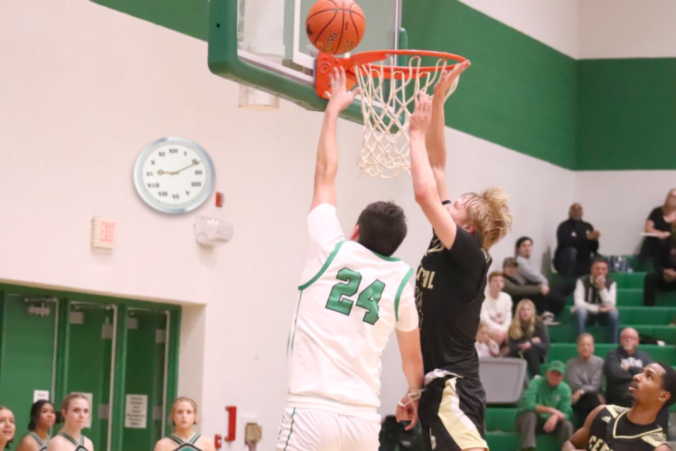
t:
9h11
